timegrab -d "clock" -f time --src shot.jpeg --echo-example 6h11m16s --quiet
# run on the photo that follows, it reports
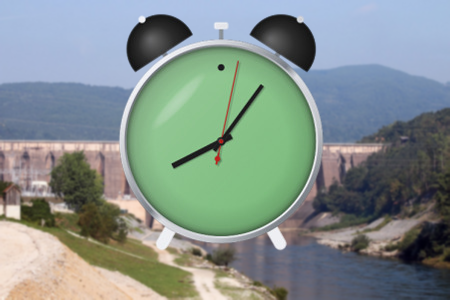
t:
8h06m02s
